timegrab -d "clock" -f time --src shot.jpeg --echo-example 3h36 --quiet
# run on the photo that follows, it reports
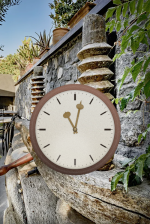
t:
11h02
